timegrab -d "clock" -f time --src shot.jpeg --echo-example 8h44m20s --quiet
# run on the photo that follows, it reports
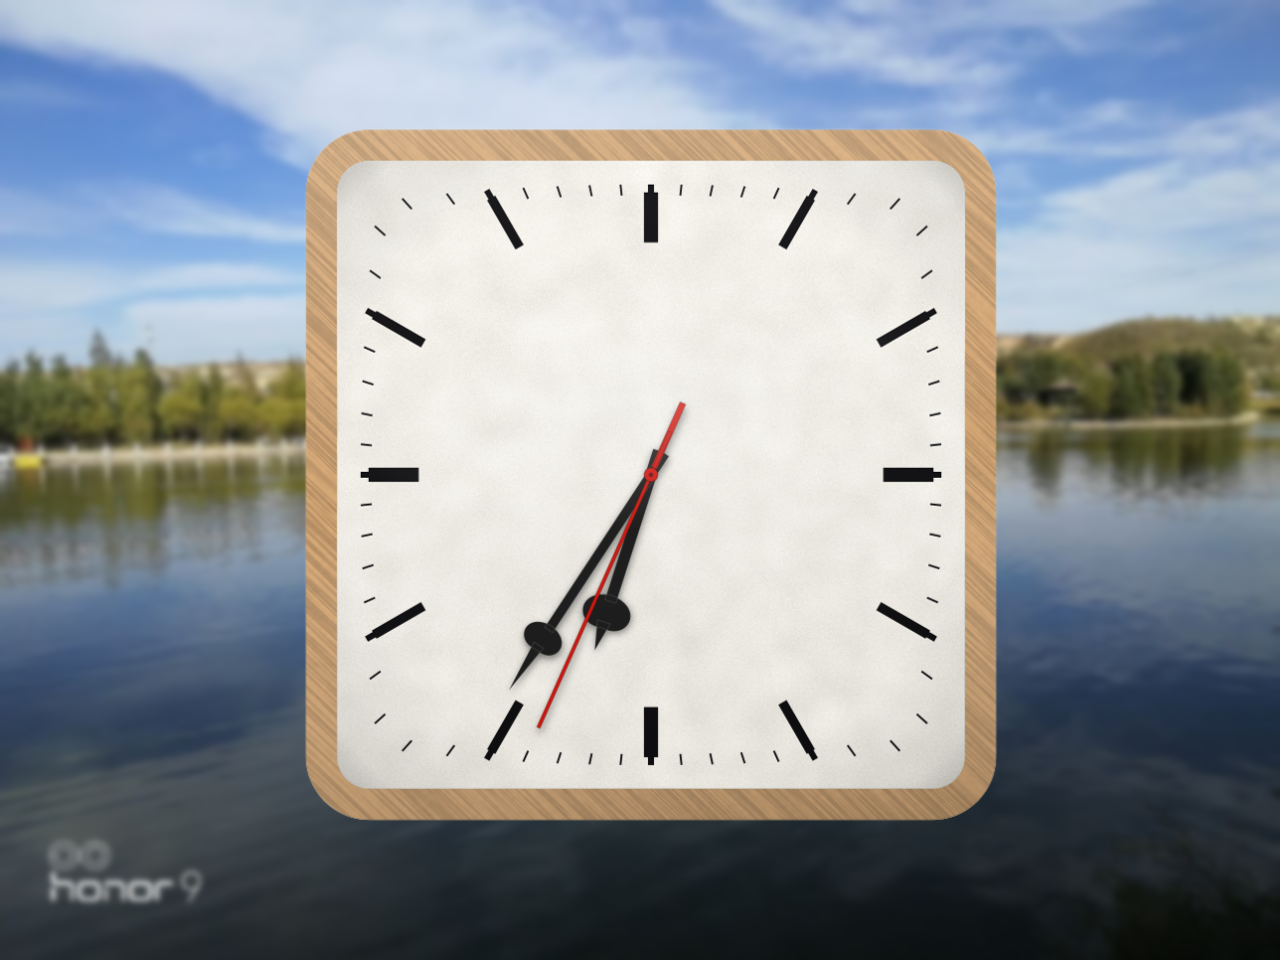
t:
6h35m34s
